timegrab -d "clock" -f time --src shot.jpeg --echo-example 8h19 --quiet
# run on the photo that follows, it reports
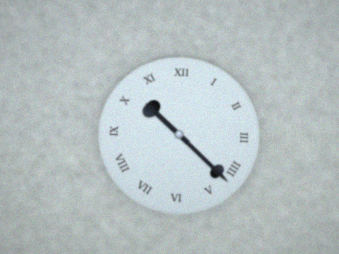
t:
10h22
